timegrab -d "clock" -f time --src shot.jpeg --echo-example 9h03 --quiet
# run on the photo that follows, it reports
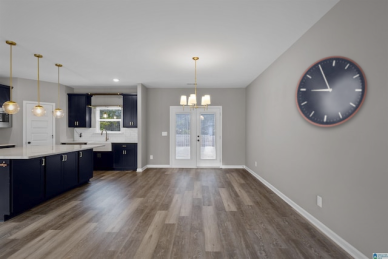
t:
8h55
